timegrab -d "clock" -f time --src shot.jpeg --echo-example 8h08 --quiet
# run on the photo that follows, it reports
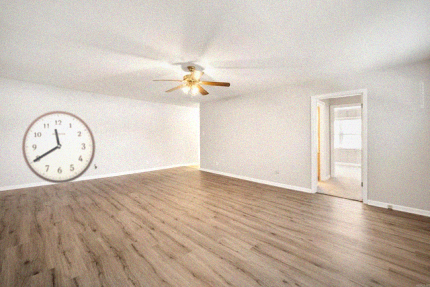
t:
11h40
